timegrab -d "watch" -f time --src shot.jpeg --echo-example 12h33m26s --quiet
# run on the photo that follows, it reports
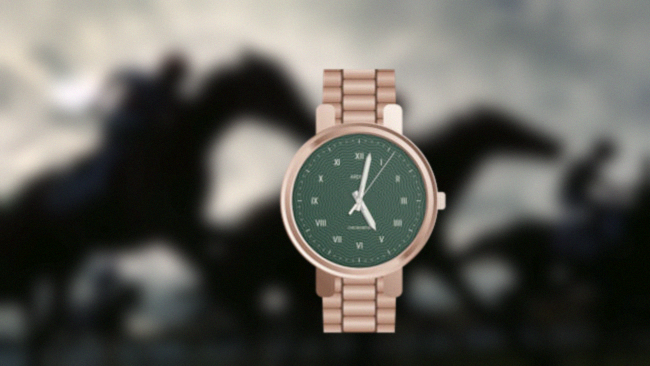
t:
5h02m06s
